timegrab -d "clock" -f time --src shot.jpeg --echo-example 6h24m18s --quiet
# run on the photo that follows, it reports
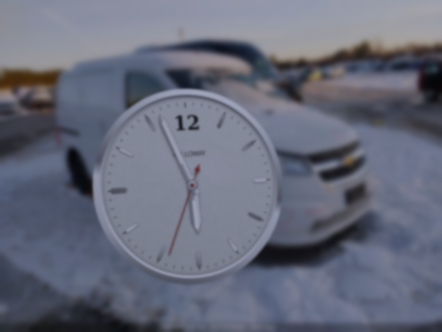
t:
5h56m34s
